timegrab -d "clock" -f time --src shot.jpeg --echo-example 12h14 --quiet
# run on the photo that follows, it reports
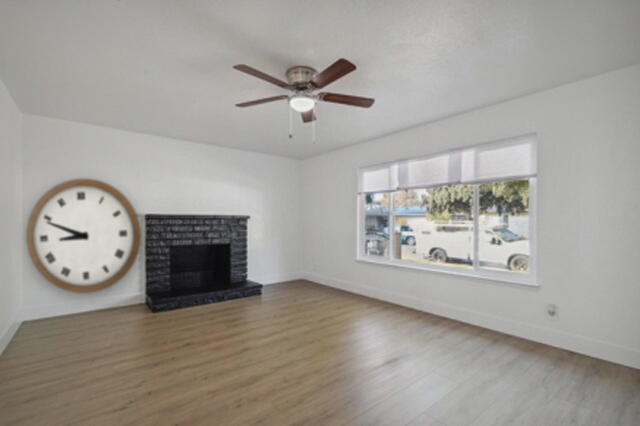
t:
8h49
